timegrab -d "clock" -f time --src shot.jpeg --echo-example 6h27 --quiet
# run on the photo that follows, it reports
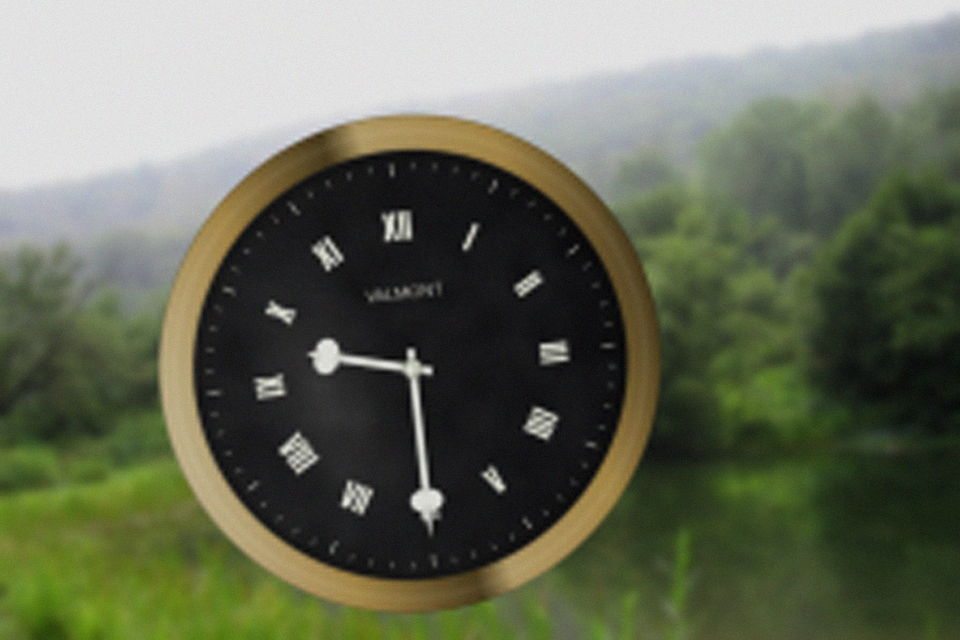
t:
9h30
